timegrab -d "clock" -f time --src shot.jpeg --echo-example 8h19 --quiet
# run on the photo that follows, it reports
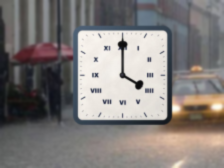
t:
4h00
